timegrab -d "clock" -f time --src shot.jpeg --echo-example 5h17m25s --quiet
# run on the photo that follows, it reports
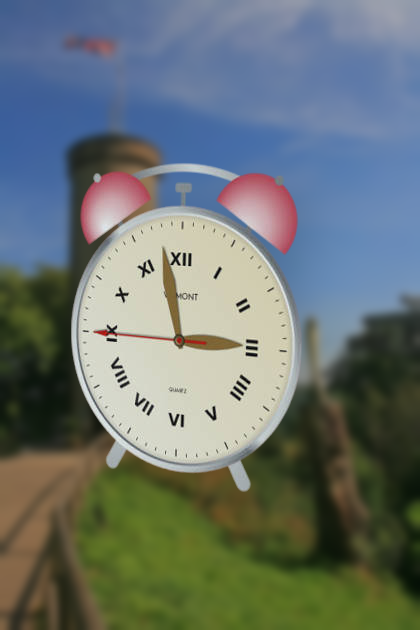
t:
2h57m45s
